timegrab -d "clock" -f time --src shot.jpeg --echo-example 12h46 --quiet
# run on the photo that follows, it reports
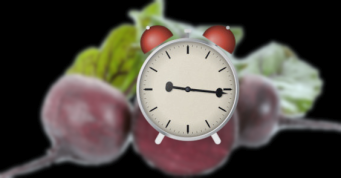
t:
9h16
